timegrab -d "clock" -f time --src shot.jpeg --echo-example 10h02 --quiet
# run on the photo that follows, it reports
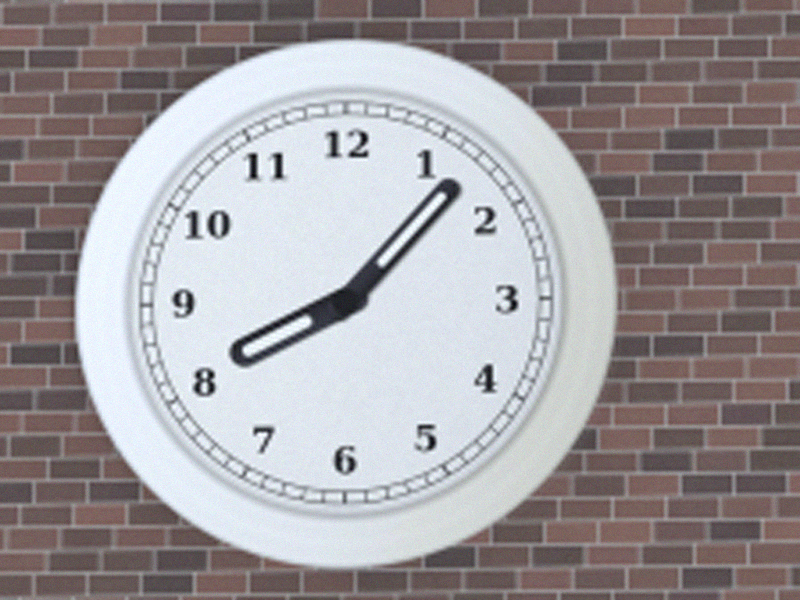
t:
8h07
